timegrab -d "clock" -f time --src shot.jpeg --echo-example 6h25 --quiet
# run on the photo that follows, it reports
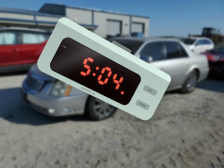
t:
5h04
